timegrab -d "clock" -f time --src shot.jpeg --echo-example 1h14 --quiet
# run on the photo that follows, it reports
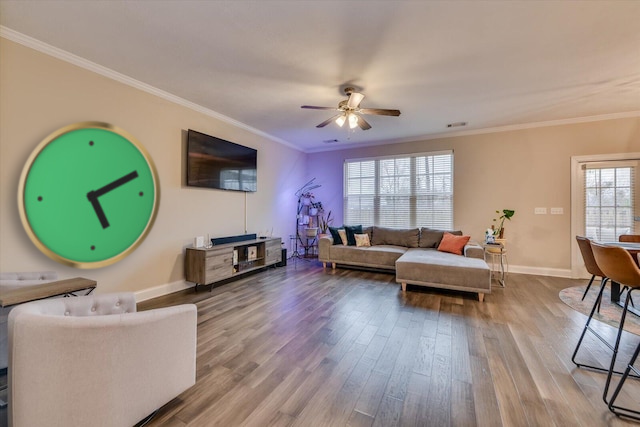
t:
5h11
